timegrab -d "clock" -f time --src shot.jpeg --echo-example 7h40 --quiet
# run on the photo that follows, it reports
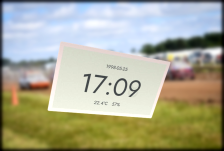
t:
17h09
